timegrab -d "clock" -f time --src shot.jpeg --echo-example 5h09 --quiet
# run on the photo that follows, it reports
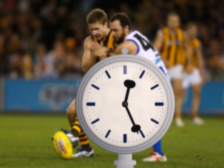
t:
12h26
